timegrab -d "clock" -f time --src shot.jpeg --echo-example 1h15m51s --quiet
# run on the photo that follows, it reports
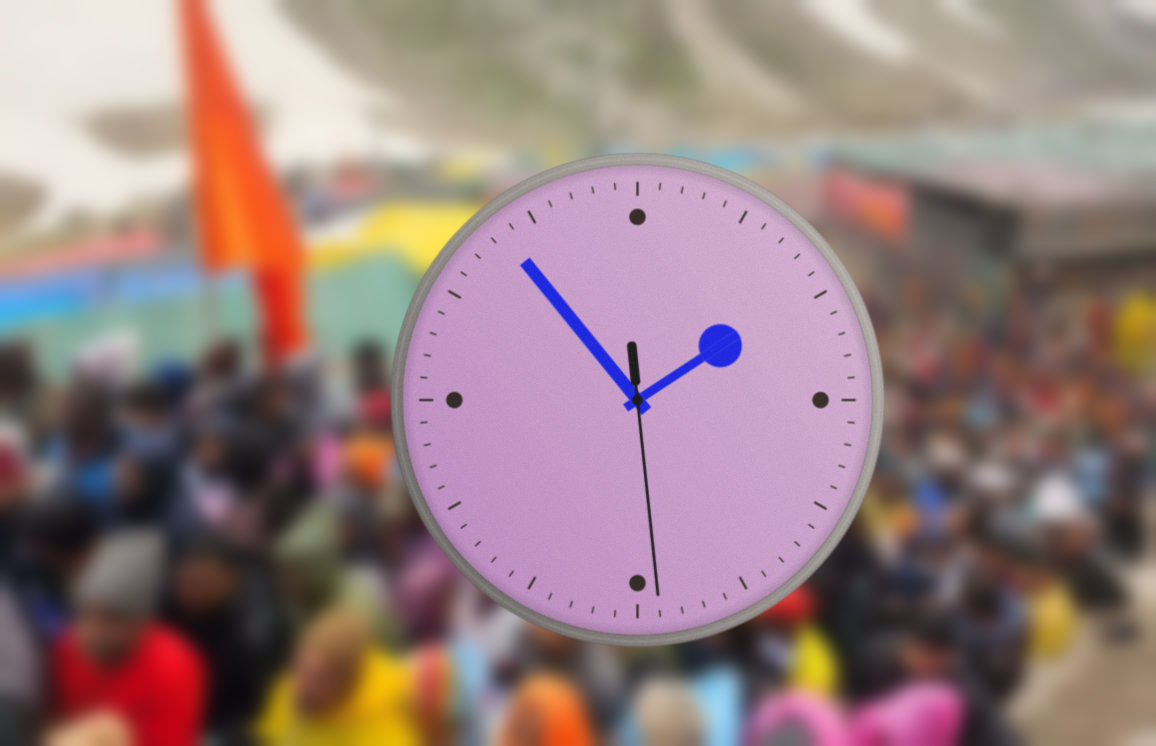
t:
1h53m29s
